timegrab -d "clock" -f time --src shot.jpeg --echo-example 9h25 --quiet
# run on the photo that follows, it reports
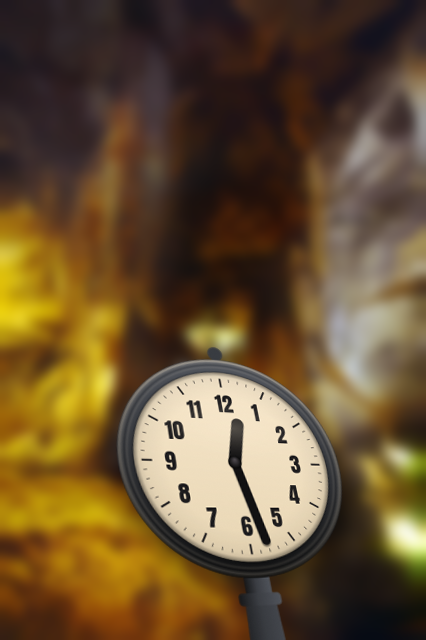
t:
12h28
